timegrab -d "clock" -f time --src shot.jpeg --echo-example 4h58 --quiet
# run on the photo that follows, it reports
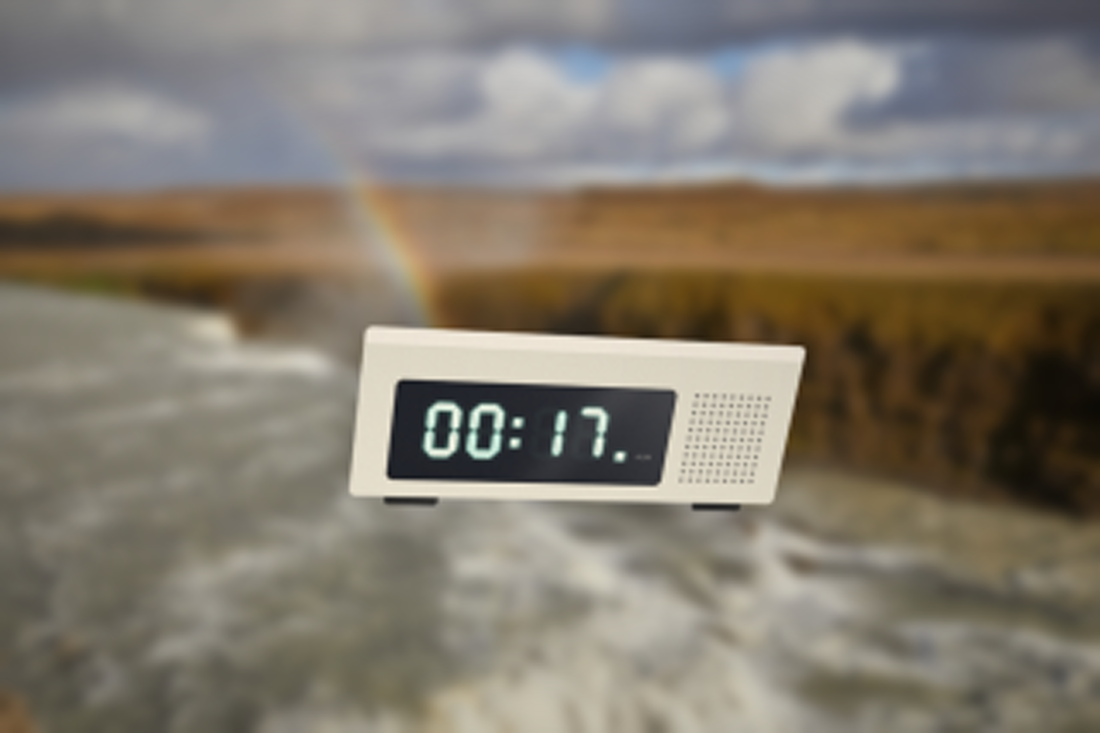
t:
0h17
